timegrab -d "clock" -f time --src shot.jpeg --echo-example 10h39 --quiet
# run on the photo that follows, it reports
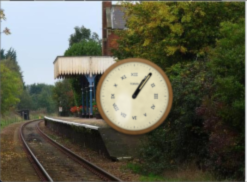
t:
1h06
